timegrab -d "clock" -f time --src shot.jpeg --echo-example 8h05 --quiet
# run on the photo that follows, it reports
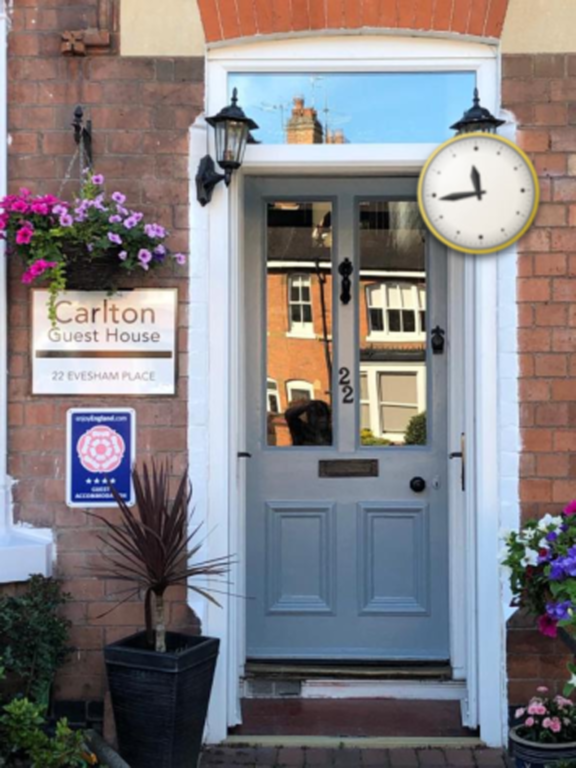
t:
11h44
